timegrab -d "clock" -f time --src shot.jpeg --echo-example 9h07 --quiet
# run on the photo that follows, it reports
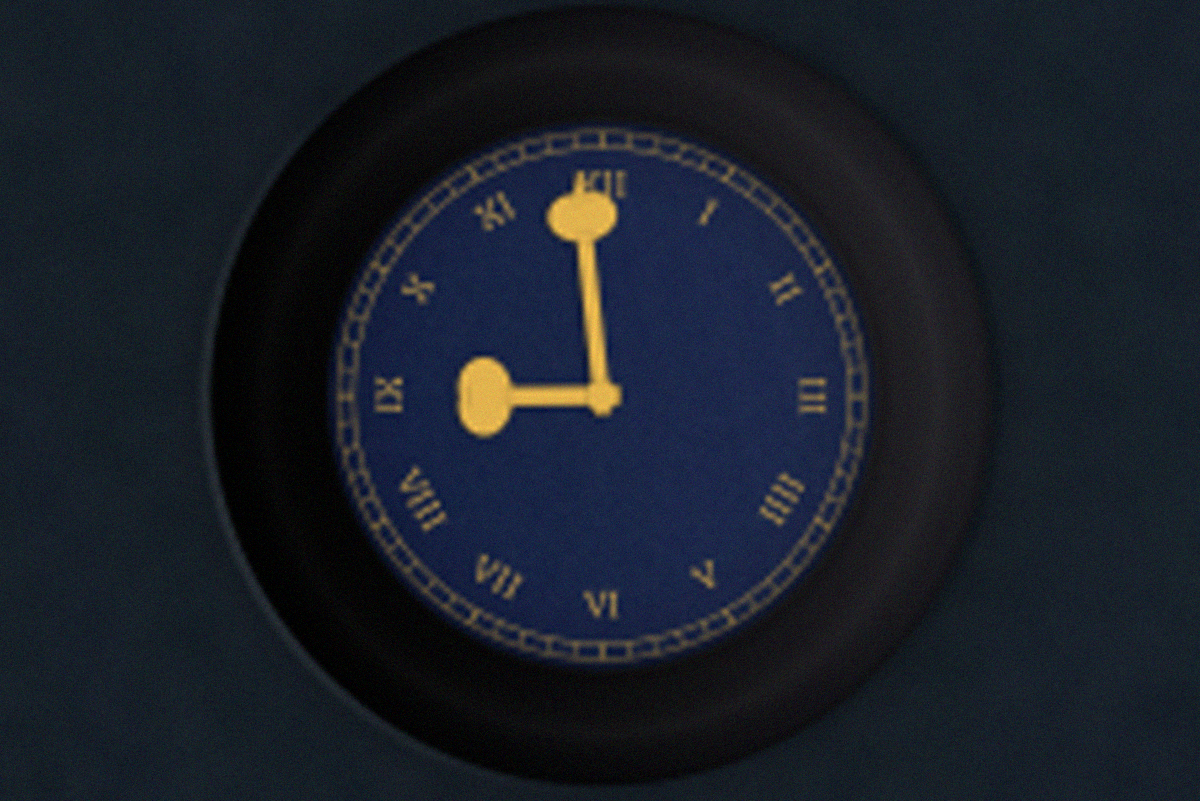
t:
8h59
